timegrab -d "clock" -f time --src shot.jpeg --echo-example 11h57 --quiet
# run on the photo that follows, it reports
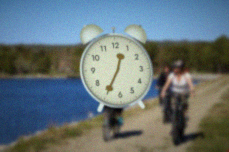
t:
12h35
